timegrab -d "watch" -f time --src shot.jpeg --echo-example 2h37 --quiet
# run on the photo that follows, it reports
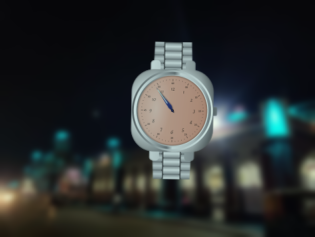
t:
10h54
